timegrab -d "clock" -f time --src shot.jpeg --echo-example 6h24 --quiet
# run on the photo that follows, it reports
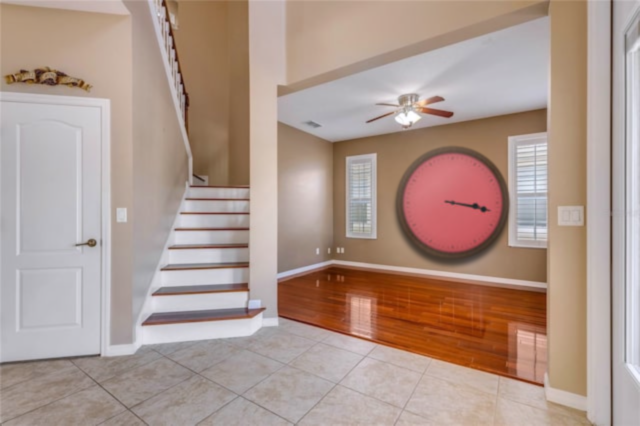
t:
3h17
